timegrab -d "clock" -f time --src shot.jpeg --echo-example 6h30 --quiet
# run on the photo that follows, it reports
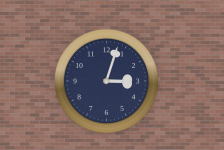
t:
3h03
